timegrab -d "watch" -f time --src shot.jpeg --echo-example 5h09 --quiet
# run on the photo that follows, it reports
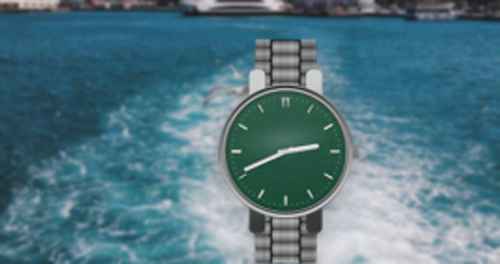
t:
2h41
